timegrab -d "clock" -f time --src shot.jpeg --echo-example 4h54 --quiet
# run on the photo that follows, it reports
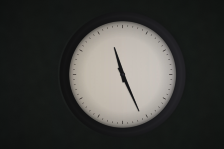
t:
11h26
